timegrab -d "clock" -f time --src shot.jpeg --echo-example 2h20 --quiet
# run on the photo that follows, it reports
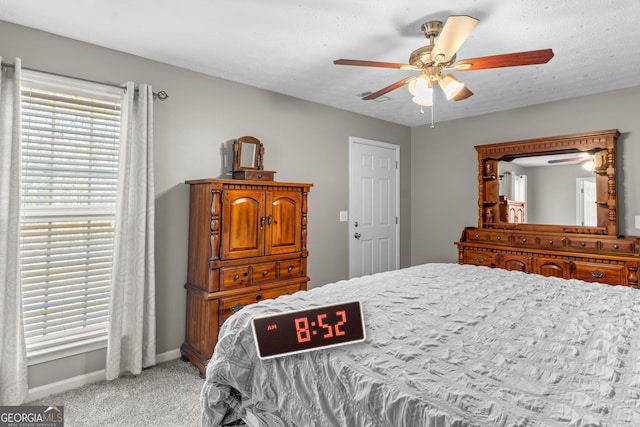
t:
8h52
